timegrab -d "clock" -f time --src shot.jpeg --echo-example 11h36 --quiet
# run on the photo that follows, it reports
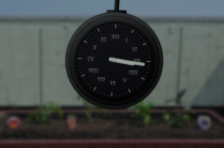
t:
3h16
